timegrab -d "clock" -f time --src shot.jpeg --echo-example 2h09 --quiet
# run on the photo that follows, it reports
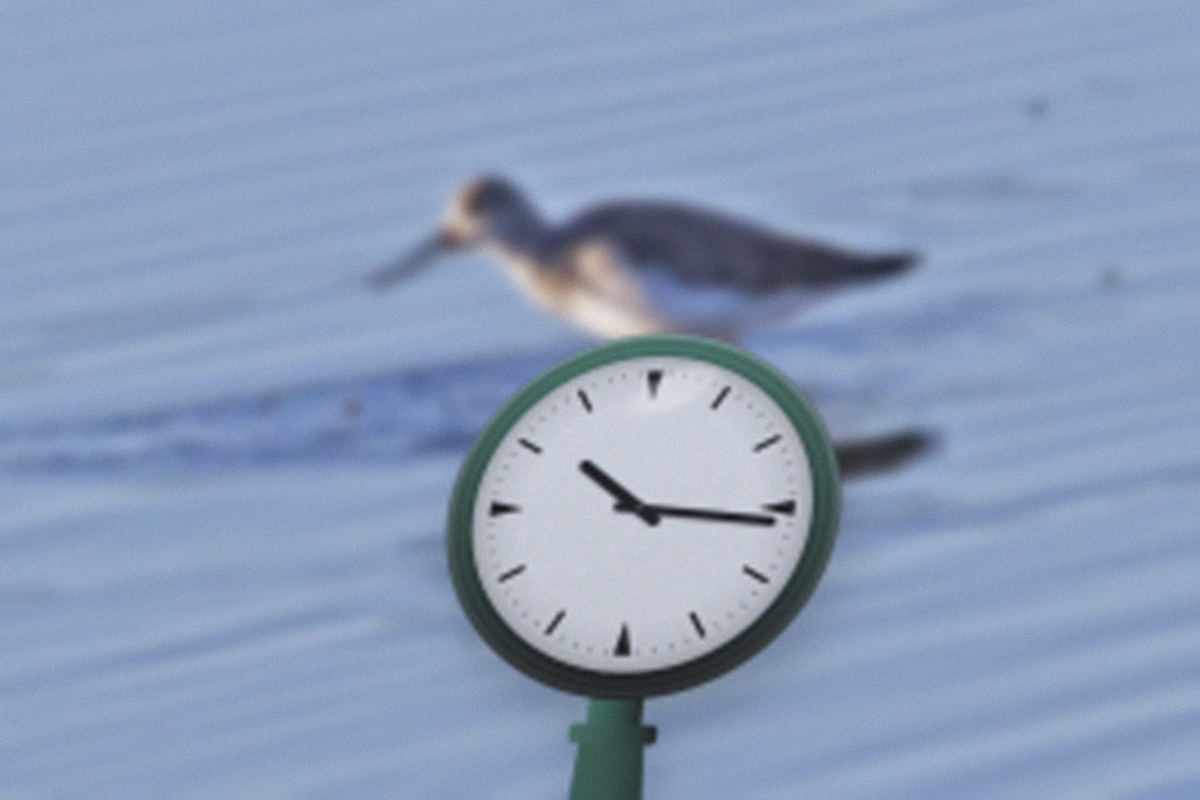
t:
10h16
